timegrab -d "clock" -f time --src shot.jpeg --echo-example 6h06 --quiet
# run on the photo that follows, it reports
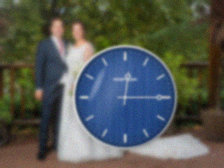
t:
12h15
